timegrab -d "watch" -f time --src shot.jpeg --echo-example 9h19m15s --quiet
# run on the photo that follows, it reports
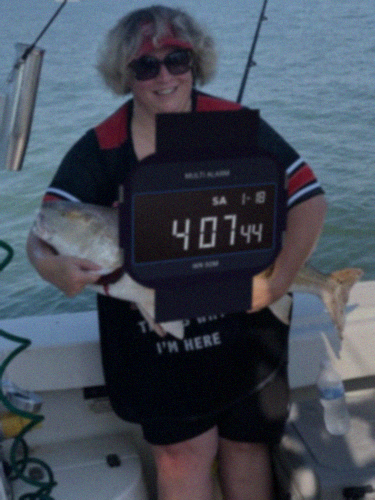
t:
4h07m44s
